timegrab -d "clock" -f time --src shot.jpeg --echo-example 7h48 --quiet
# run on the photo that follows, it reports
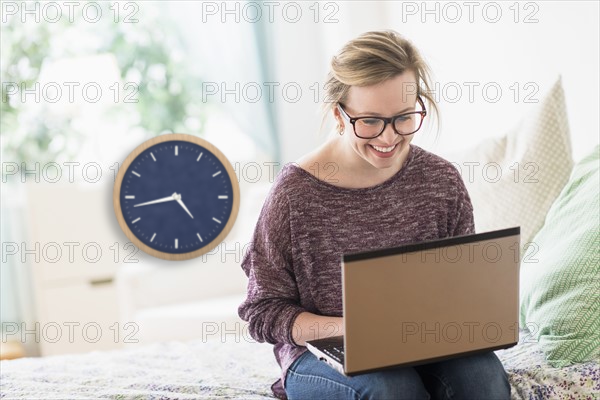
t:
4h43
